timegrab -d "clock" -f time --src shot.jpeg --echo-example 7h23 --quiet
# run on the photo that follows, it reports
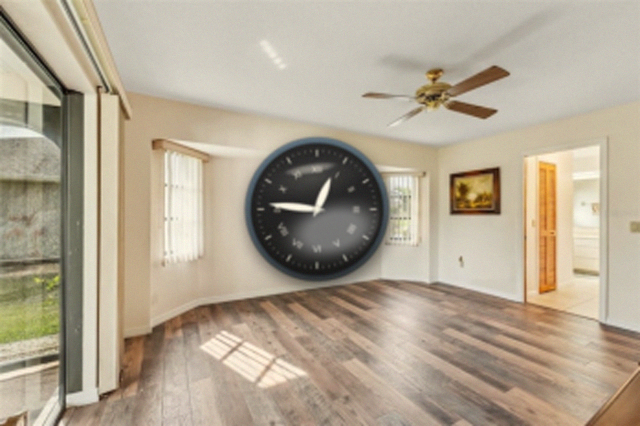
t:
12h46
